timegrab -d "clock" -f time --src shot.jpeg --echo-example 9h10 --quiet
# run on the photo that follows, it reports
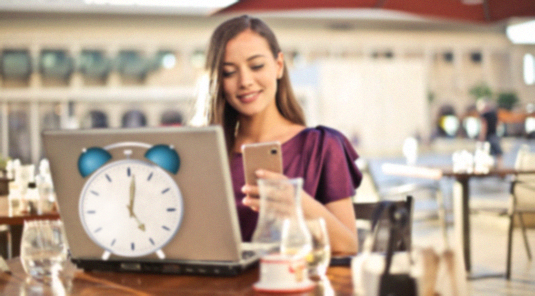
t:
5h01
